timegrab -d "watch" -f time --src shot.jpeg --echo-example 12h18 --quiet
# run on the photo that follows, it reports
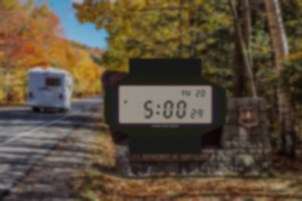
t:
5h00
